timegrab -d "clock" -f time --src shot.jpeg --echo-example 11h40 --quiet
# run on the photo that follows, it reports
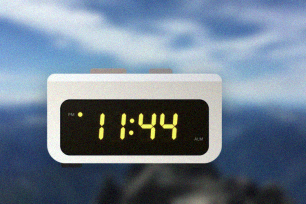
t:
11h44
